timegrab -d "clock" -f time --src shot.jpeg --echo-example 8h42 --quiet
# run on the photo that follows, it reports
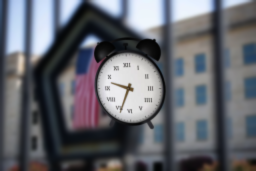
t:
9h34
